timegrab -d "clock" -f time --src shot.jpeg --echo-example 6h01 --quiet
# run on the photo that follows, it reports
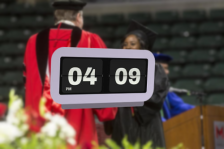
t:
4h09
